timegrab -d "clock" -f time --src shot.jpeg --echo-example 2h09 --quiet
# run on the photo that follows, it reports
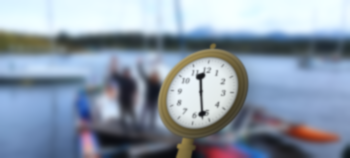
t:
11h27
